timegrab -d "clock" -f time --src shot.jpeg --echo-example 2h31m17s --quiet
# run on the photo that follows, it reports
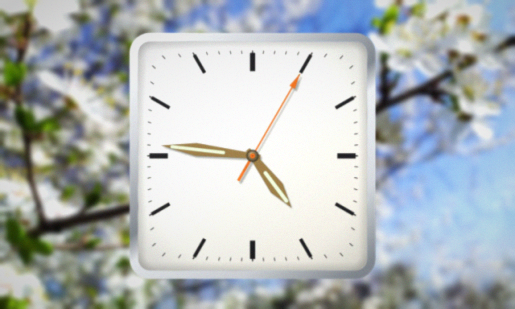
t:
4h46m05s
